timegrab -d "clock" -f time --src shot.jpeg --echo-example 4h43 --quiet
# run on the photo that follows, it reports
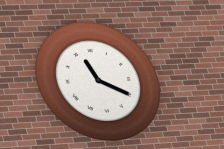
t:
11h20
